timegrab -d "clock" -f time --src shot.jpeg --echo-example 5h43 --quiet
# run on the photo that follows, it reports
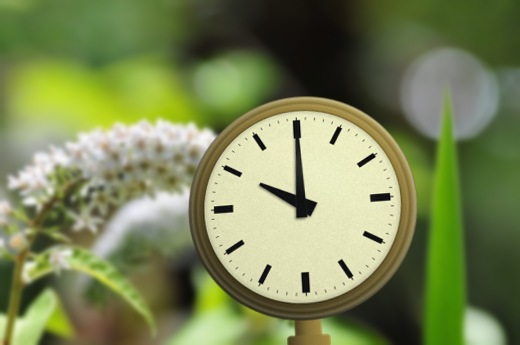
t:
10h00
